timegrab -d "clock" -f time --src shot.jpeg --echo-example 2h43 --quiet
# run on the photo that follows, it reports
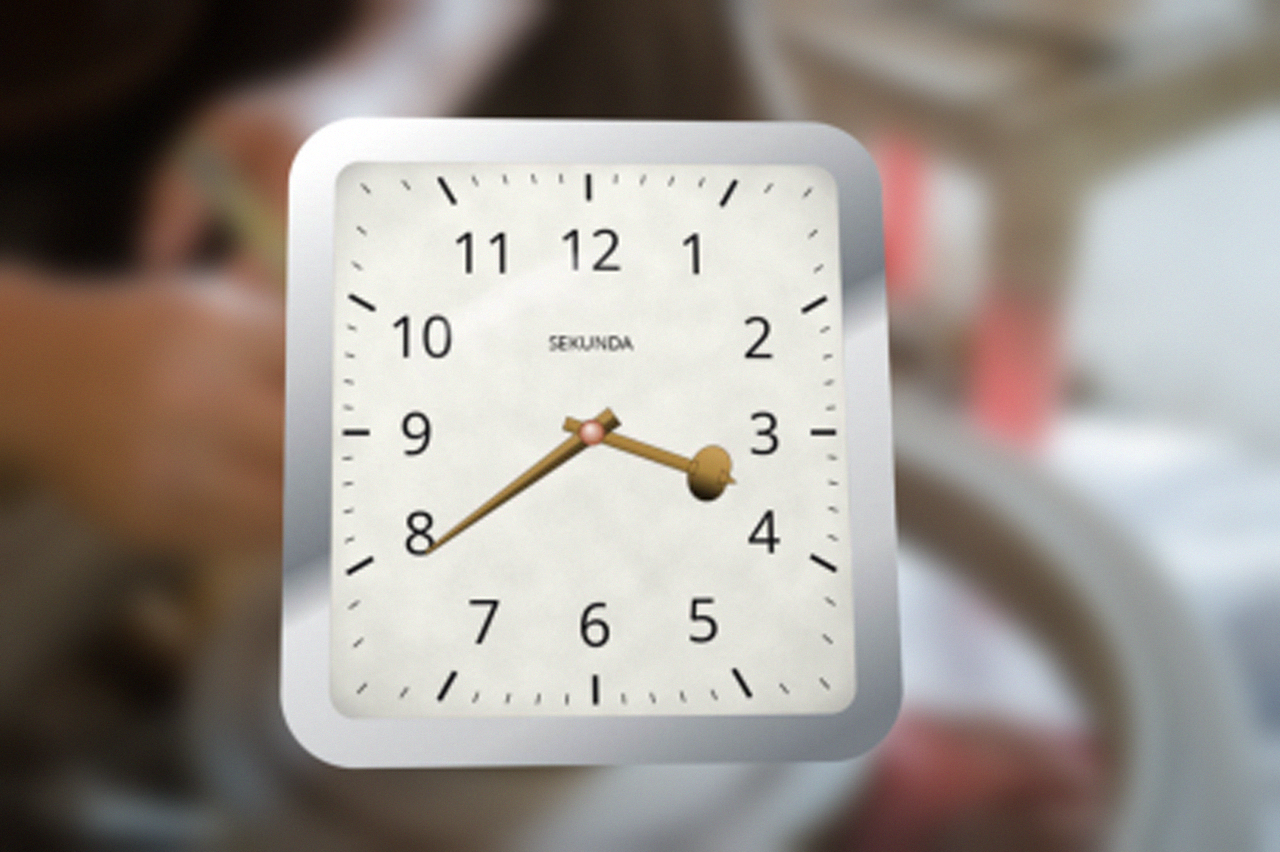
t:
3h39
